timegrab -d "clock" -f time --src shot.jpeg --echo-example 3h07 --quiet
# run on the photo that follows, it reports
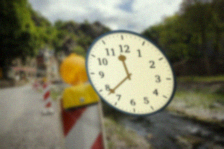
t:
11h38
